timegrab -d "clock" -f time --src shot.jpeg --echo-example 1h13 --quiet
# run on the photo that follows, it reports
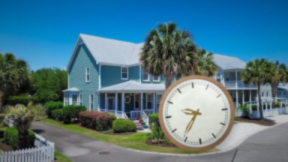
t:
9h36
